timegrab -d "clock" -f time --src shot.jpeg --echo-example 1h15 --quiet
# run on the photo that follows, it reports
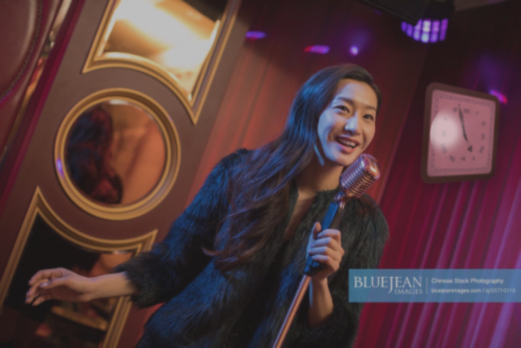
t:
4h57
